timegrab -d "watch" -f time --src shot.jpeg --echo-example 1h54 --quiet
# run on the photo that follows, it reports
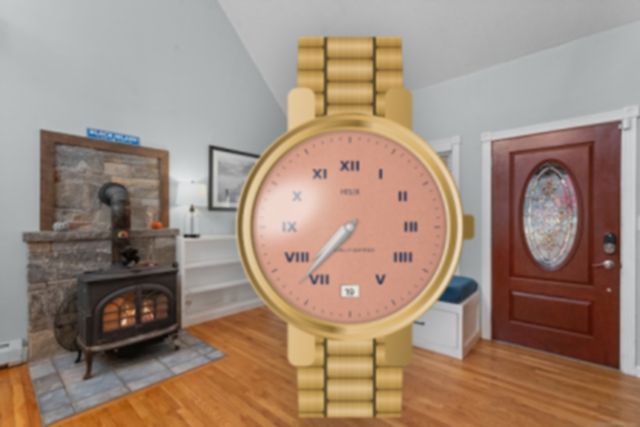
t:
7h37
